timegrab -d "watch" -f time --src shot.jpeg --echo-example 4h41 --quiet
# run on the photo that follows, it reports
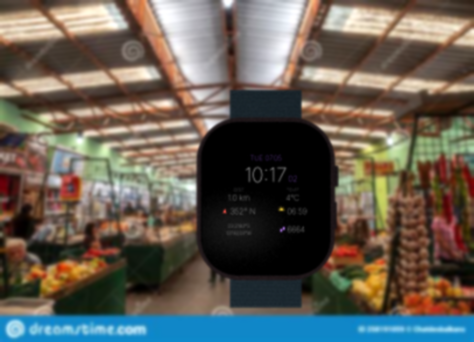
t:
10h17
